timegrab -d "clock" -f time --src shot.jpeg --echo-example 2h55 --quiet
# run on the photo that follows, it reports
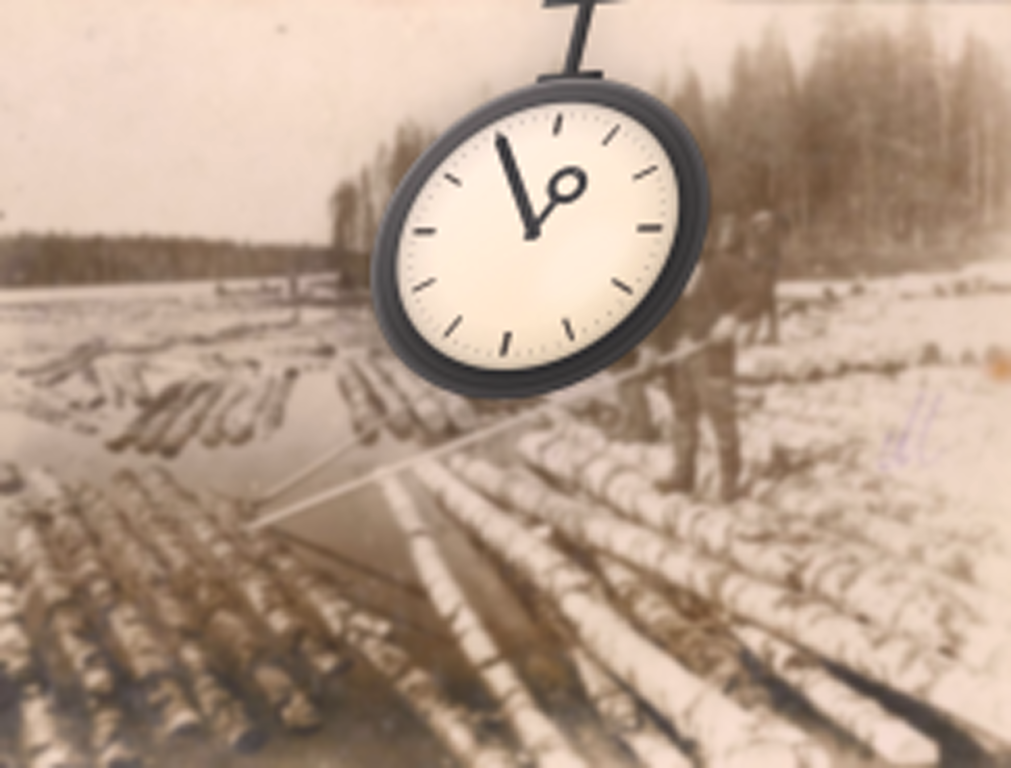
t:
12h55
